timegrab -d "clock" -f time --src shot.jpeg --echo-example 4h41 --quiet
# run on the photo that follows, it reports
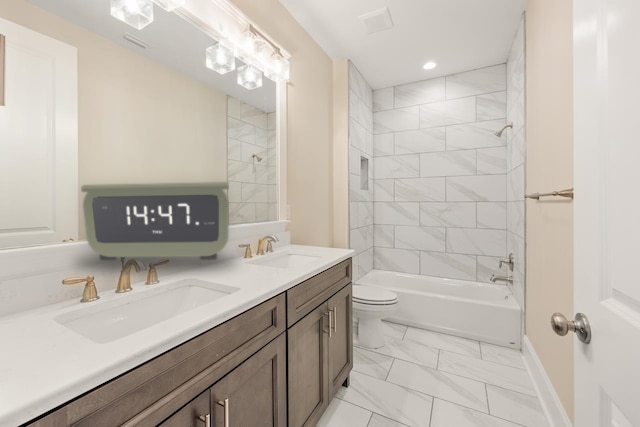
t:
14h47
